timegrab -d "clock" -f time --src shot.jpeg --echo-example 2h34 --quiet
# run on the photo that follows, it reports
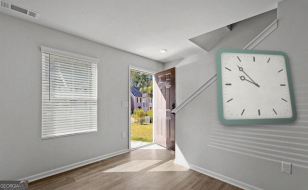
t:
9h53
